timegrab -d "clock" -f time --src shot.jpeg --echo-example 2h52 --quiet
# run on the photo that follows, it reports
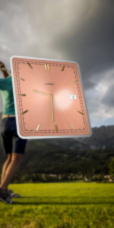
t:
9h31
